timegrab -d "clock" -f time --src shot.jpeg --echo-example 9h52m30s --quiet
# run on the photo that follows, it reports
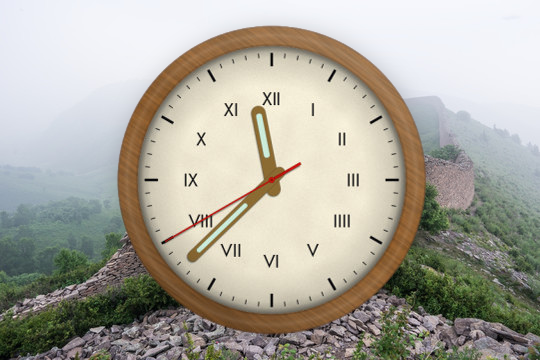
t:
11h37m40s
